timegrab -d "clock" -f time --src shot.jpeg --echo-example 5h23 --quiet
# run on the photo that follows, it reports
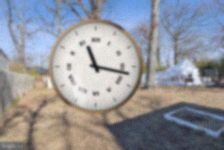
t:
11h17
